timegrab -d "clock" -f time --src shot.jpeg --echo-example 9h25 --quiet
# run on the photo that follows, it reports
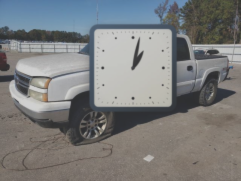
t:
1h02
